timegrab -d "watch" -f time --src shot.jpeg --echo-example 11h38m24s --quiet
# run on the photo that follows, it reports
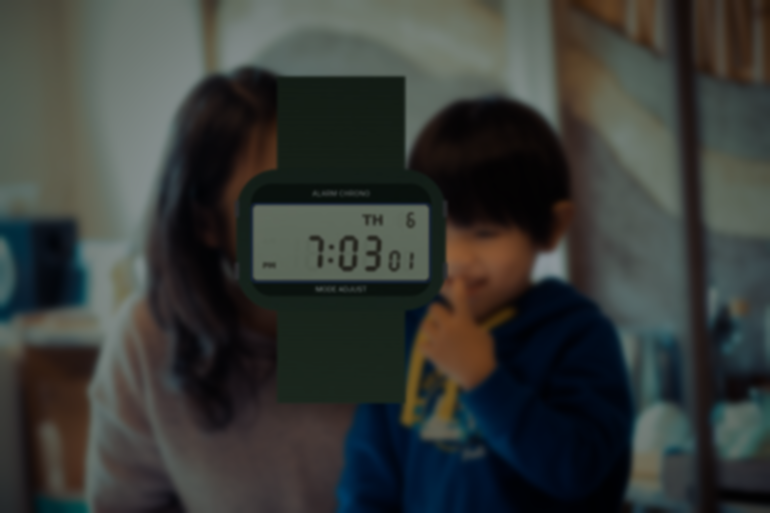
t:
7h03m01s
